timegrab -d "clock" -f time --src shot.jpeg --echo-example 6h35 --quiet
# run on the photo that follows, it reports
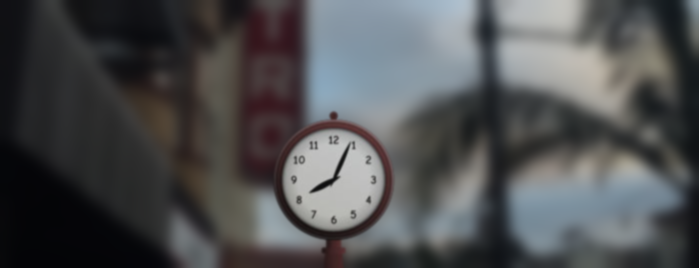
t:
8h04
